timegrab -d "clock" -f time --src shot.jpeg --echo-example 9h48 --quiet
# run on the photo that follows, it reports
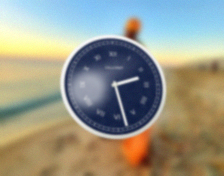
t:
2h28
